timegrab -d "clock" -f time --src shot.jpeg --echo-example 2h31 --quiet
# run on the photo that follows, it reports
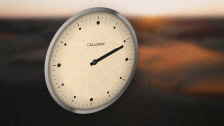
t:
2h11
